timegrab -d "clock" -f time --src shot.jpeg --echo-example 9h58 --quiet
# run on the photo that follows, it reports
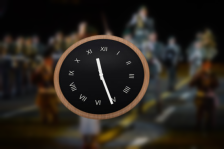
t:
11h26
